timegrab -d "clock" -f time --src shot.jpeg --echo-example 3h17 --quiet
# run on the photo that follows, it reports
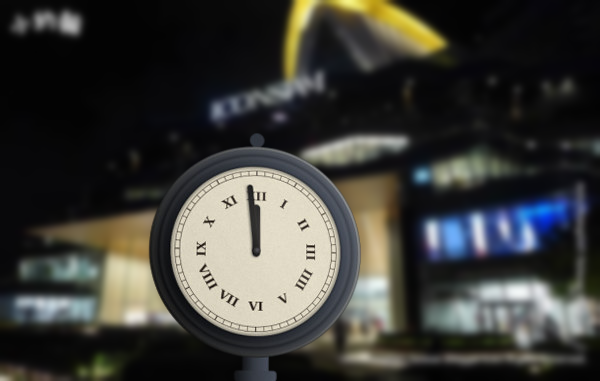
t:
11h59
